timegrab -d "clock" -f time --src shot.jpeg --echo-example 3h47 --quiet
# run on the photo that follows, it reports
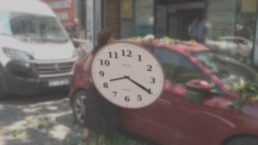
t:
8h20
